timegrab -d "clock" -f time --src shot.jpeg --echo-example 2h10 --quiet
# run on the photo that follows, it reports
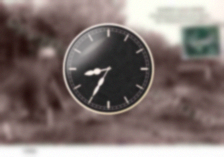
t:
8h35
